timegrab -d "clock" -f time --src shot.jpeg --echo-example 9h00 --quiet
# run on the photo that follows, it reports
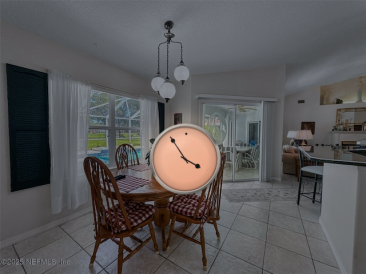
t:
3h54
